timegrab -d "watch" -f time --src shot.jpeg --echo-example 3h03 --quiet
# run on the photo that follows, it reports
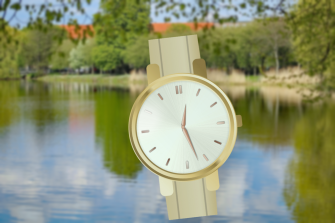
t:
12h27
